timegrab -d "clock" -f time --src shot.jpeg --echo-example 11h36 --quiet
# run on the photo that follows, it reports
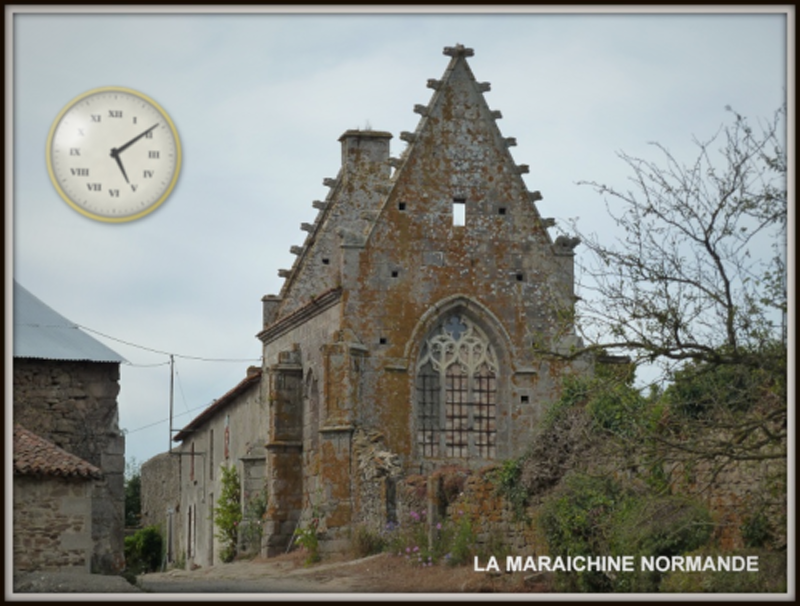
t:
5h09
